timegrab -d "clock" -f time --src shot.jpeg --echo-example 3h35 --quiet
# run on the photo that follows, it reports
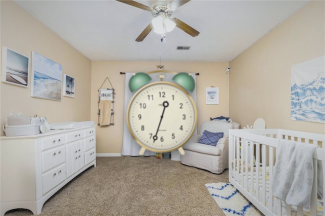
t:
12h33
